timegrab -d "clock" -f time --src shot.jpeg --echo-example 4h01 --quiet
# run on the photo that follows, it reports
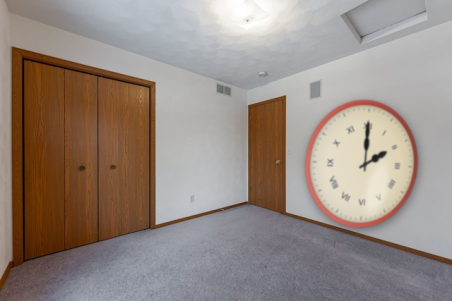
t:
2h00
